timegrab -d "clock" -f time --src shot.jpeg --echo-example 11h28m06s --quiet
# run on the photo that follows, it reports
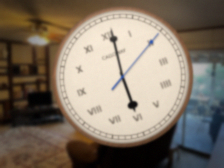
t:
6h01m10s
